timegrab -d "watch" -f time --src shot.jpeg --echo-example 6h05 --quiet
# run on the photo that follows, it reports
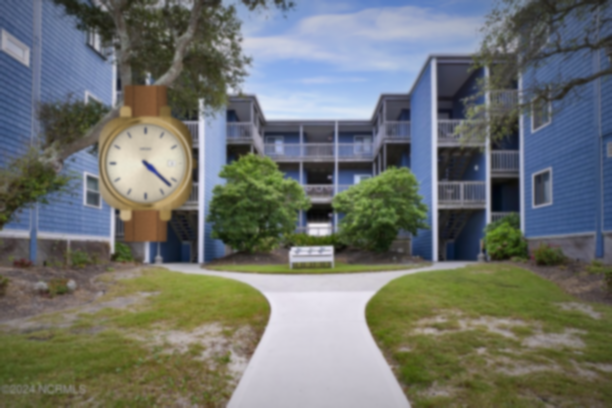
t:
4h22
